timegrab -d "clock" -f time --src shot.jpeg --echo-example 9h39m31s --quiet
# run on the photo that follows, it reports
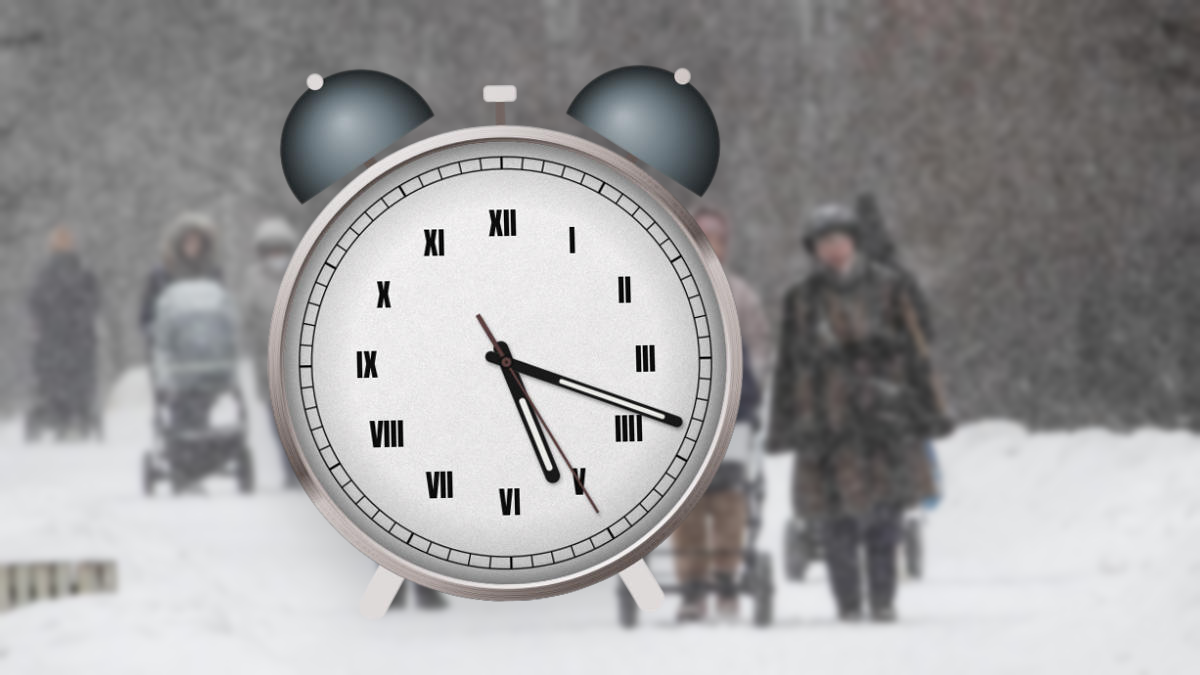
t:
5h18m25s
